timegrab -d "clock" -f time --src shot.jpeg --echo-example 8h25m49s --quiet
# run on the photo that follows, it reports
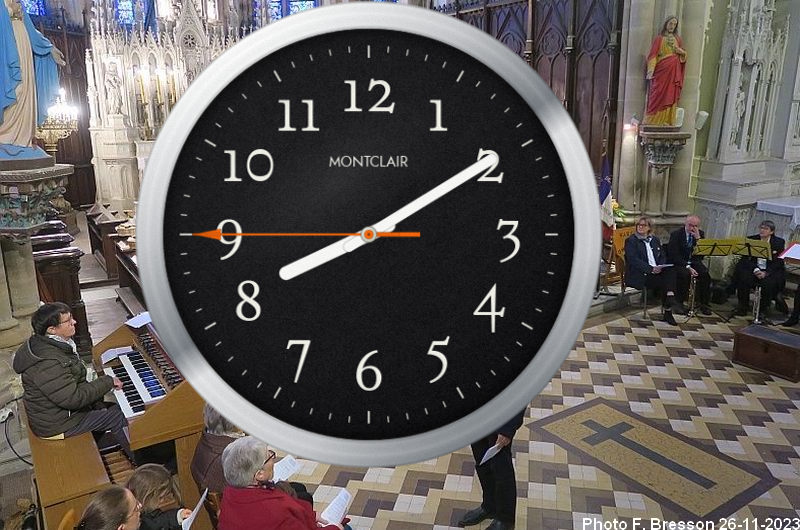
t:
8h09m45s
